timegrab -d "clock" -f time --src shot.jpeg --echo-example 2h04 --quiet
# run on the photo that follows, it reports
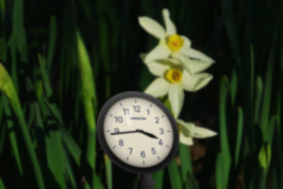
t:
3h44
